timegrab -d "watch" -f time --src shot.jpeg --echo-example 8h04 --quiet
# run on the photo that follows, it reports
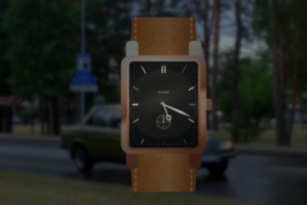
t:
5h19
